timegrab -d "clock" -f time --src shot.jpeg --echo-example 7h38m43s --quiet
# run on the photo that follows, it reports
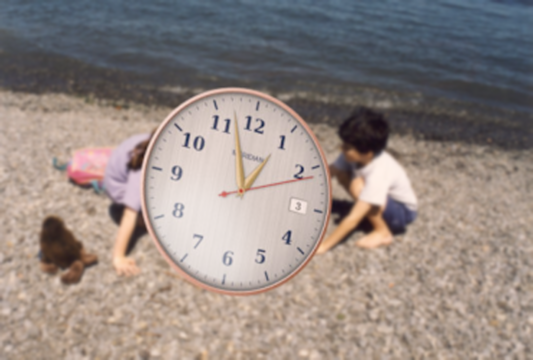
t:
12h57m11s
